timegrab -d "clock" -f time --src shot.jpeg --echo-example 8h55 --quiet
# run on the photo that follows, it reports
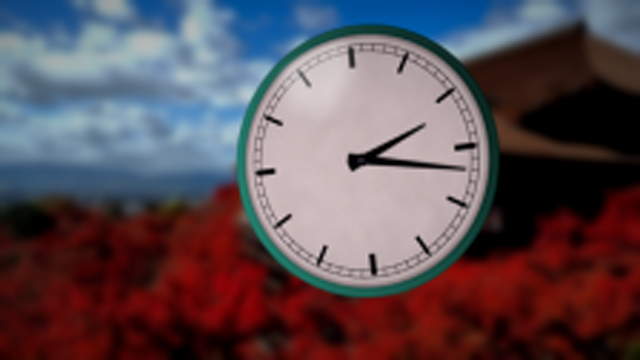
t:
2h17
